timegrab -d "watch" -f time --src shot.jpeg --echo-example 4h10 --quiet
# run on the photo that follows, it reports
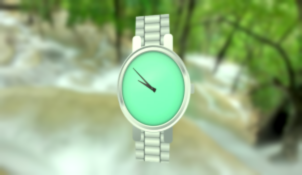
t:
9h52
